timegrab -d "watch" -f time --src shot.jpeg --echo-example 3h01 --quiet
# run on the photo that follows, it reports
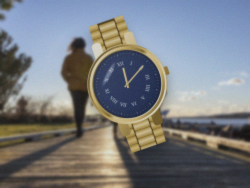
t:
12h10
